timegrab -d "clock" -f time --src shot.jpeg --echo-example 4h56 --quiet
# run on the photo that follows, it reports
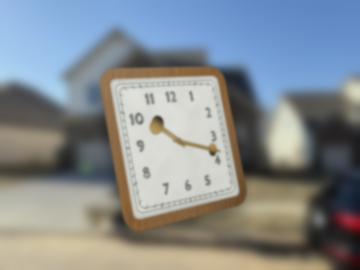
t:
10h18
